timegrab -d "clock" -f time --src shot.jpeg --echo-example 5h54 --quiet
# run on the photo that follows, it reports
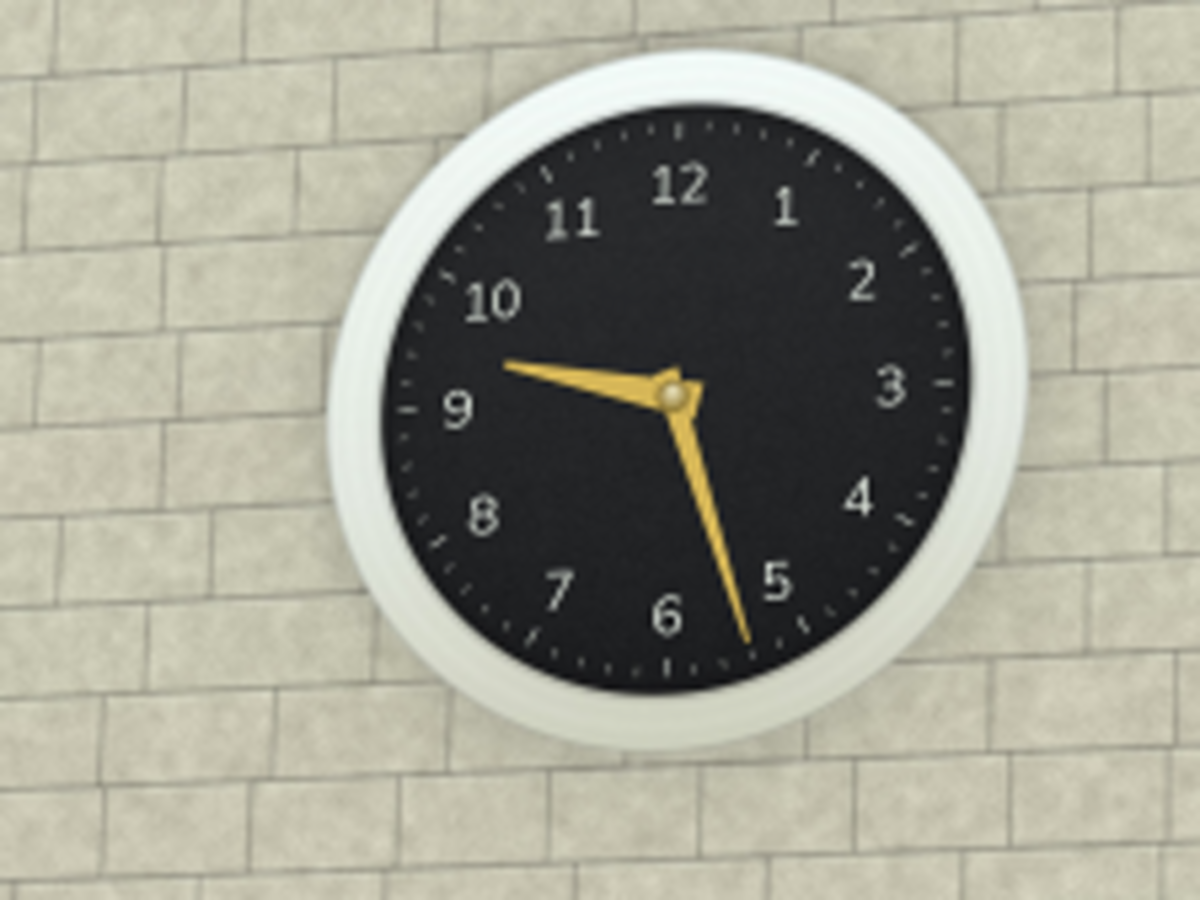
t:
9h27
